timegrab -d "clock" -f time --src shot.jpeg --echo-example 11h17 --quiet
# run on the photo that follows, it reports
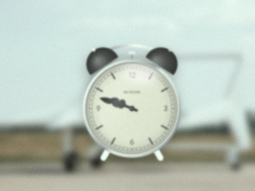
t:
9h48
